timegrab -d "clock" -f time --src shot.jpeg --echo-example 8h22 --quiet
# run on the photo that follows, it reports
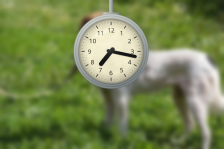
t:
7h17
